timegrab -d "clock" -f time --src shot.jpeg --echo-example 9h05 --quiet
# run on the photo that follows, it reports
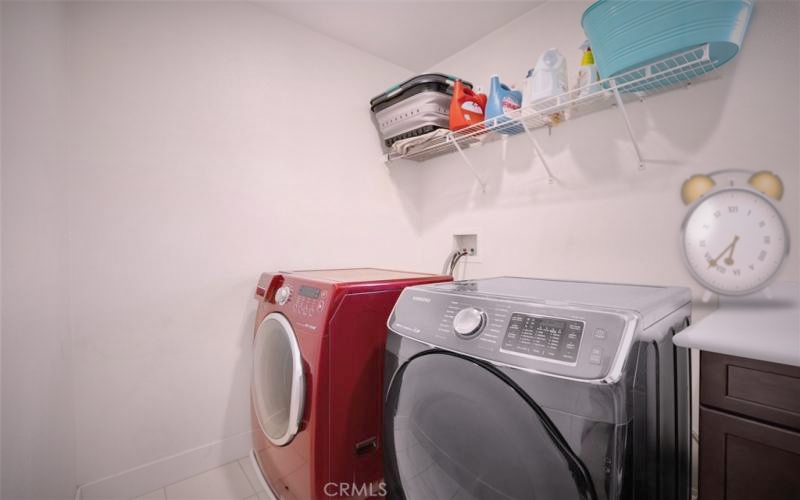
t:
6h38
